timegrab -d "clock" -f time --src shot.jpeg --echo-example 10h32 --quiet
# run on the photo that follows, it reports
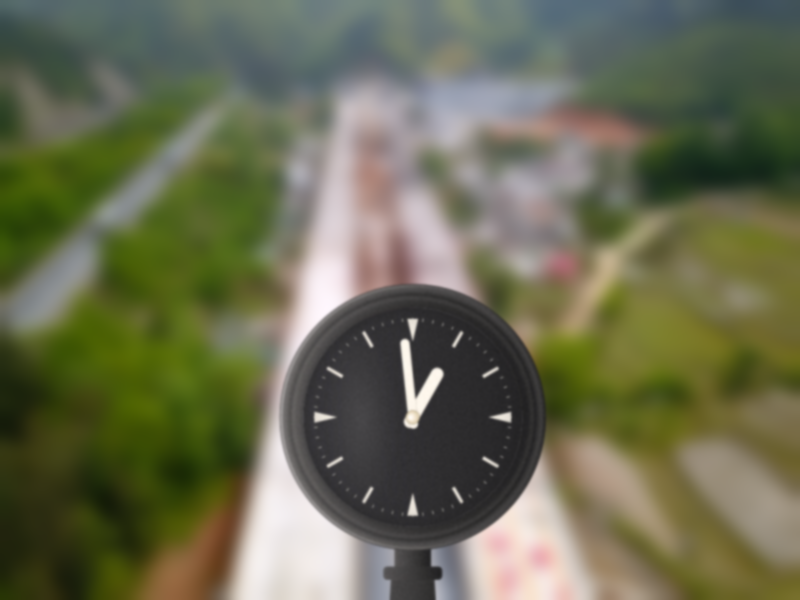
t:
12h59
